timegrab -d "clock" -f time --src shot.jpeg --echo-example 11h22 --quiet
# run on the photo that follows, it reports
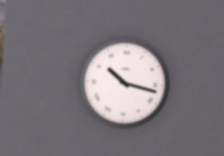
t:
10h17
